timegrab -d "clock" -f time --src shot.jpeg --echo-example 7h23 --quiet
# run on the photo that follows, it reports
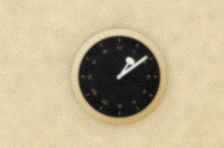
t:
1h09
